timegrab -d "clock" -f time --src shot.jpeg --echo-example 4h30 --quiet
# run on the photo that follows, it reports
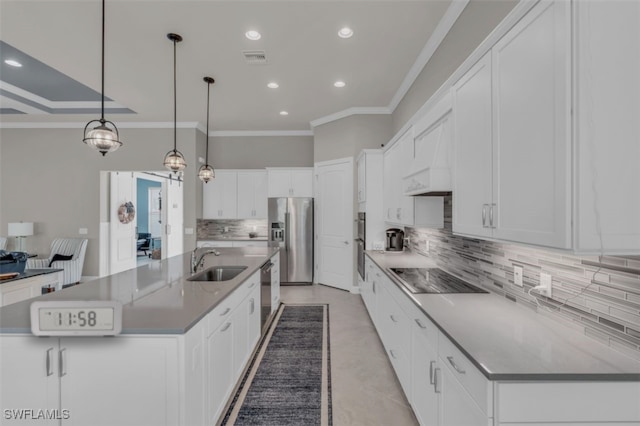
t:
11h58
